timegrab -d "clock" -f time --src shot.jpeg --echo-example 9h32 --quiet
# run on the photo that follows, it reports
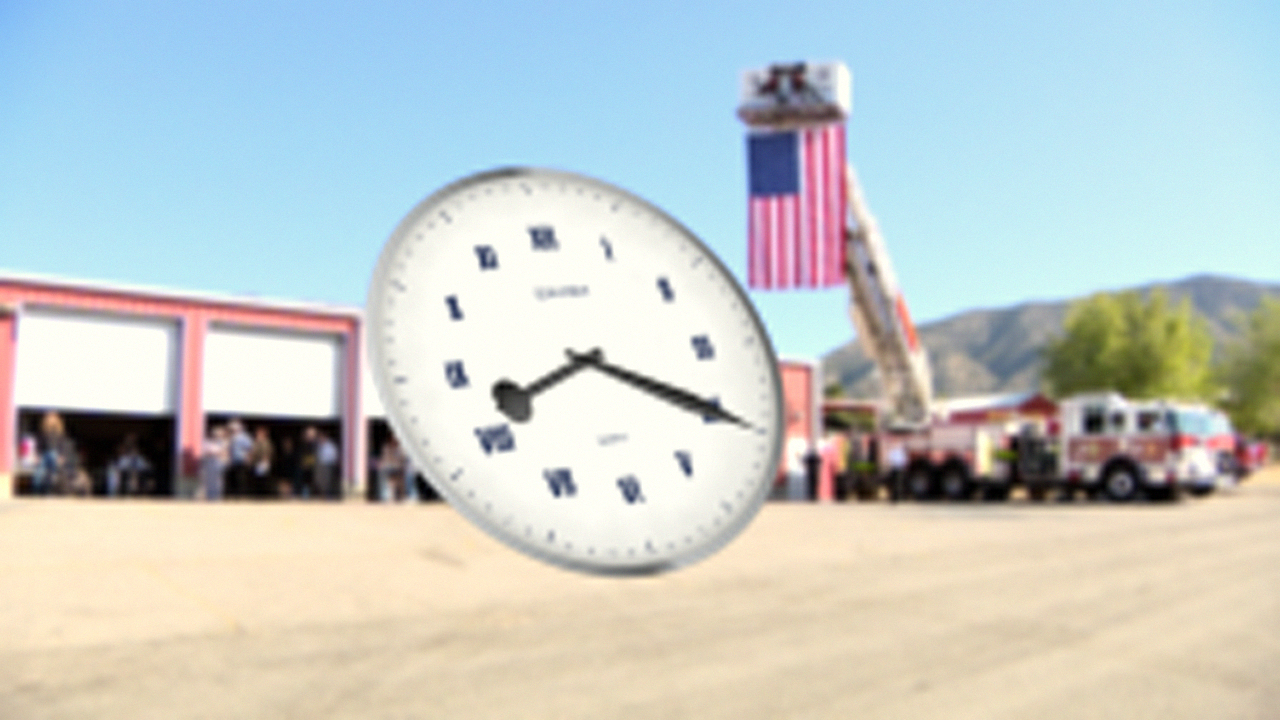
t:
8h20
